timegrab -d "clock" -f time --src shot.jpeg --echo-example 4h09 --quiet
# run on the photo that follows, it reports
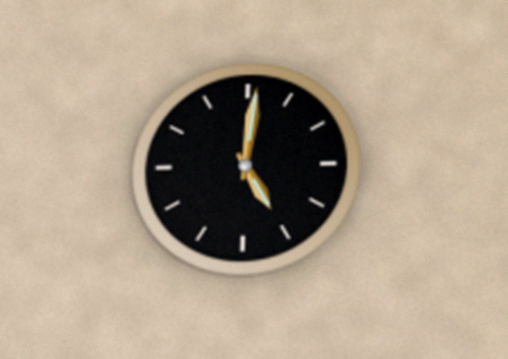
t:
5h01
